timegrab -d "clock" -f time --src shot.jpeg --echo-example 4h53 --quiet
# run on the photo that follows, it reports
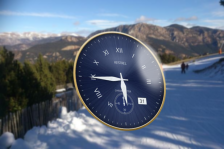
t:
5h45
